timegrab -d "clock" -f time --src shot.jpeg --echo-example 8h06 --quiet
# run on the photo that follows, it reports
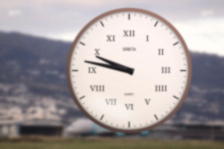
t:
9h47
